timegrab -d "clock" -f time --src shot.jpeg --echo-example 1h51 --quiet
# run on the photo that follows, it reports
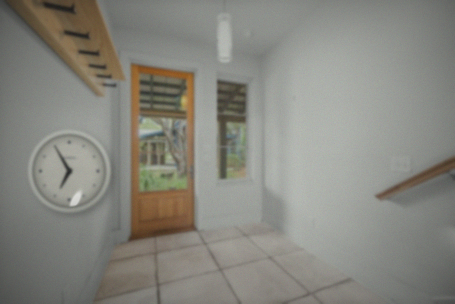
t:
6h55
